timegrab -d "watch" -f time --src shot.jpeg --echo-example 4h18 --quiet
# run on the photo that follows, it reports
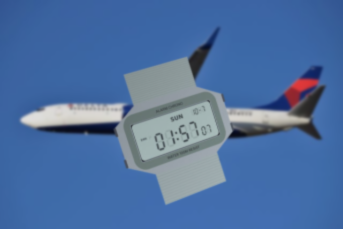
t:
1h57
